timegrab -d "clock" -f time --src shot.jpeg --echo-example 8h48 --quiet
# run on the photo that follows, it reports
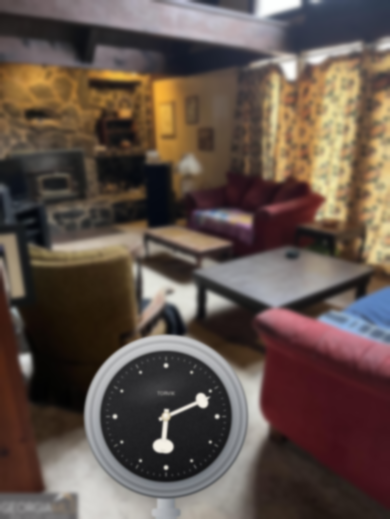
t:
6h11
